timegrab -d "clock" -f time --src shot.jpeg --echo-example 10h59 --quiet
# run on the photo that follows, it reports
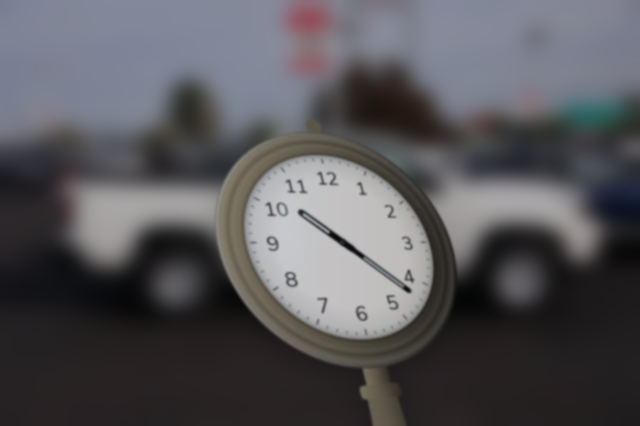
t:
10h22
